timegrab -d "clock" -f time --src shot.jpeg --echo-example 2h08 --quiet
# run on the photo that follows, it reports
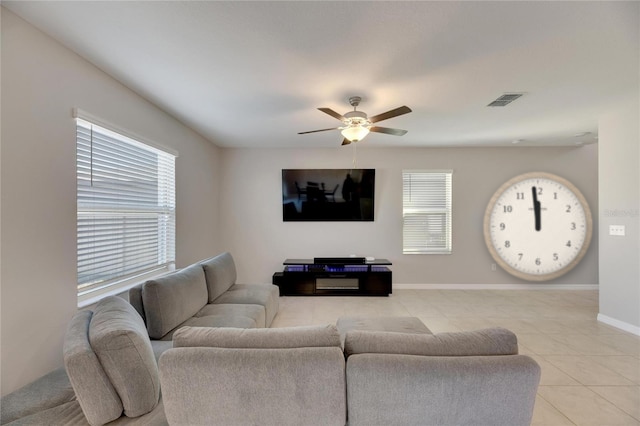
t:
11h59
